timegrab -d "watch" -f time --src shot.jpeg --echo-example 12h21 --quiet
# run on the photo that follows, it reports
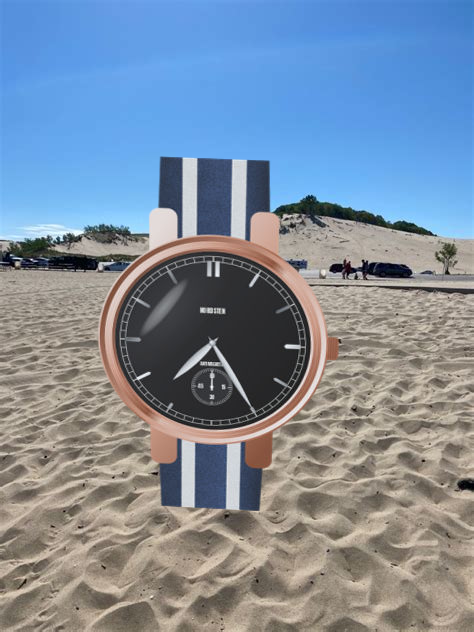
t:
7h25
